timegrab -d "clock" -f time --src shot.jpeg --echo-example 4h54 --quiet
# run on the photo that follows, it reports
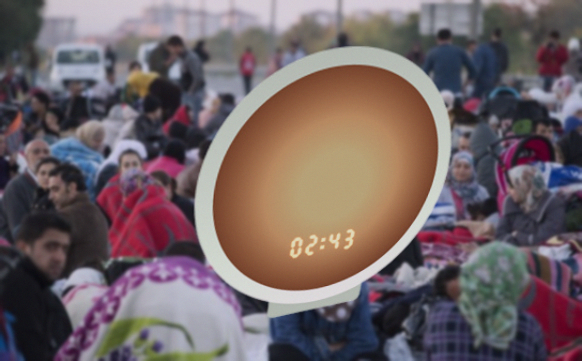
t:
2h43
